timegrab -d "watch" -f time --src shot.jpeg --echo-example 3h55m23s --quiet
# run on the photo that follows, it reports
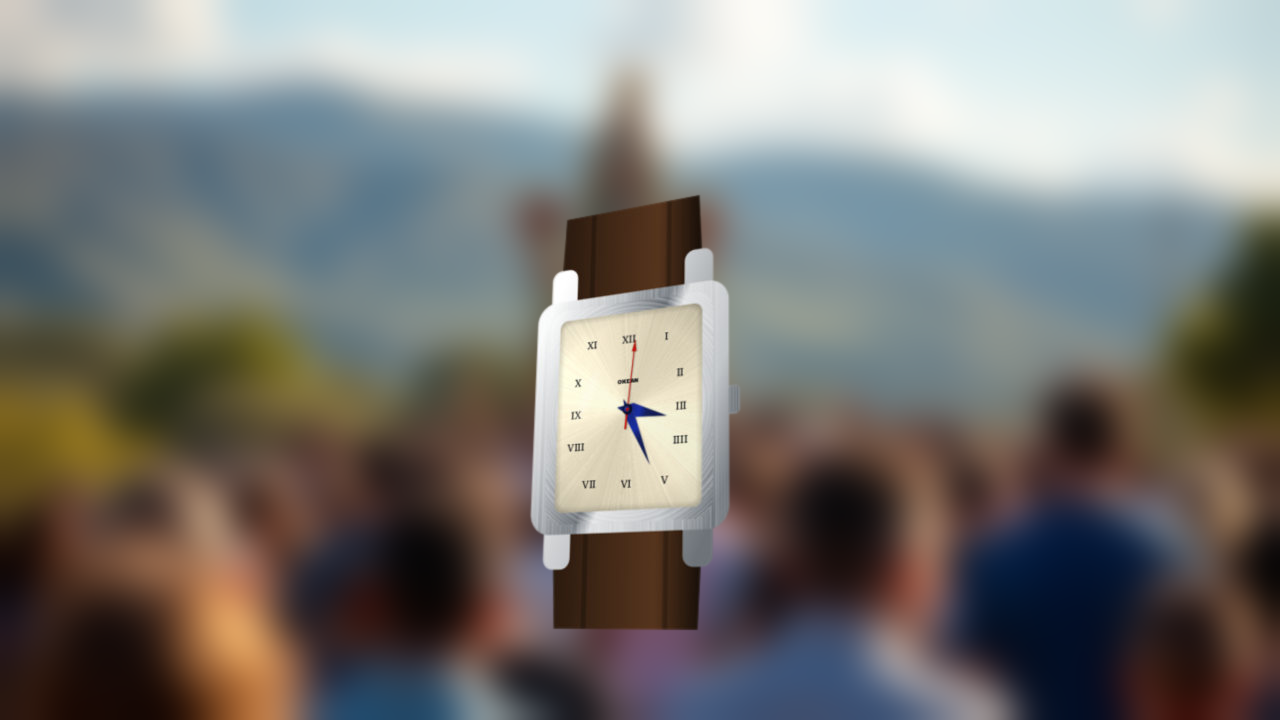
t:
3h26m01s
